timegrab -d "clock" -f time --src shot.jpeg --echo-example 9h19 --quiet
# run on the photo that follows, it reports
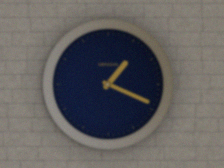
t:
1h19
